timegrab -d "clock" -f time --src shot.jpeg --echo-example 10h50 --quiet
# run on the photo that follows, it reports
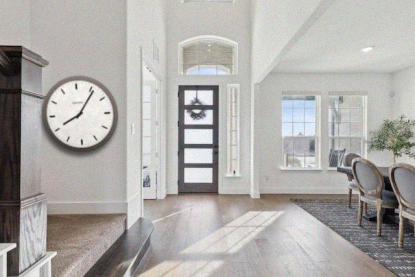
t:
8h06
